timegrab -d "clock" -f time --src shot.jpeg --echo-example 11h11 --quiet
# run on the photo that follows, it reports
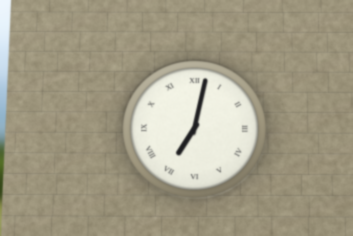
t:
7h02
